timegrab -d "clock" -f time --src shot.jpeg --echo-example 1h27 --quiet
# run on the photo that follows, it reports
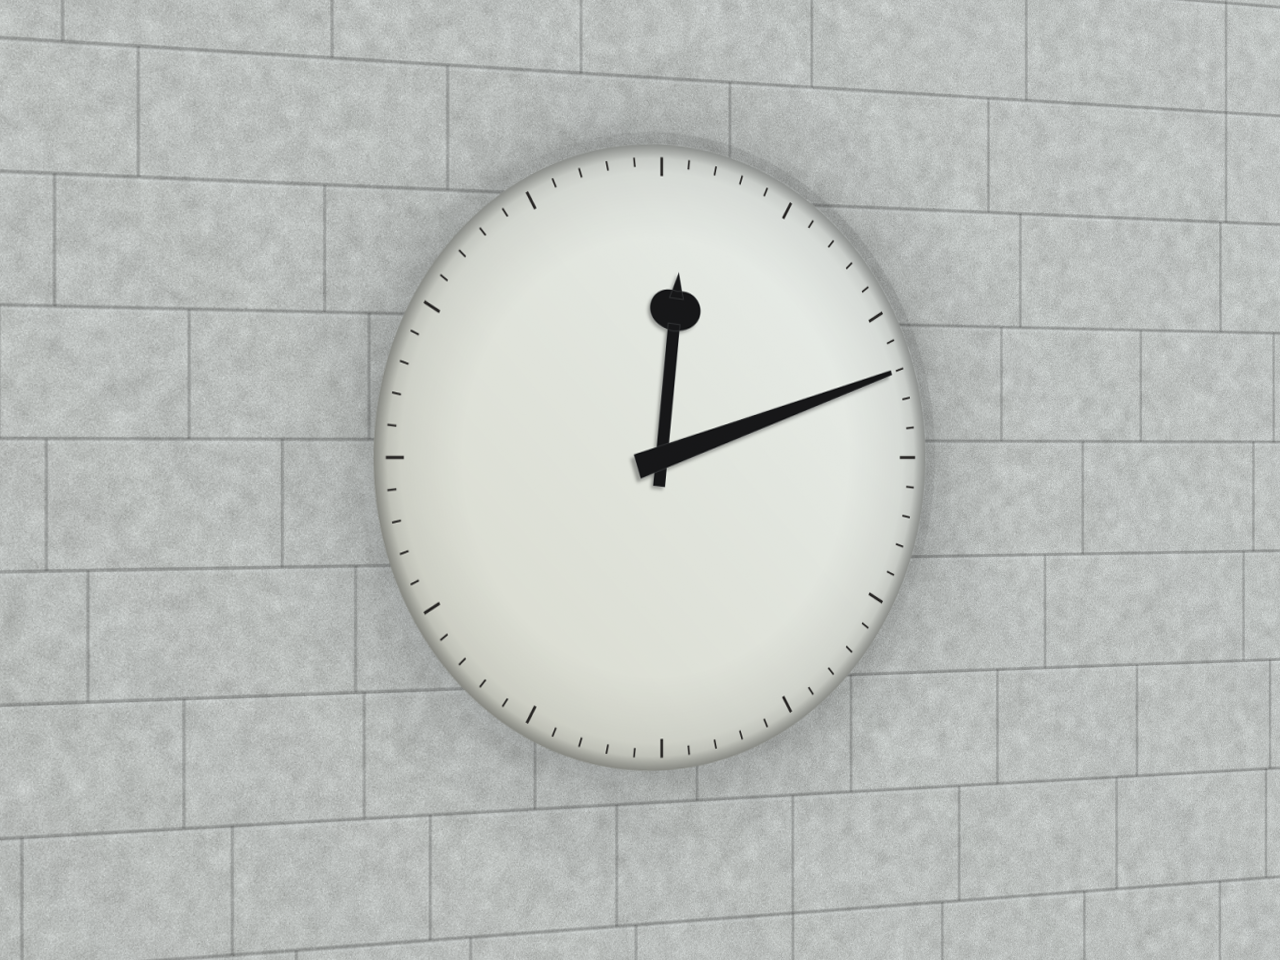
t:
12h12
